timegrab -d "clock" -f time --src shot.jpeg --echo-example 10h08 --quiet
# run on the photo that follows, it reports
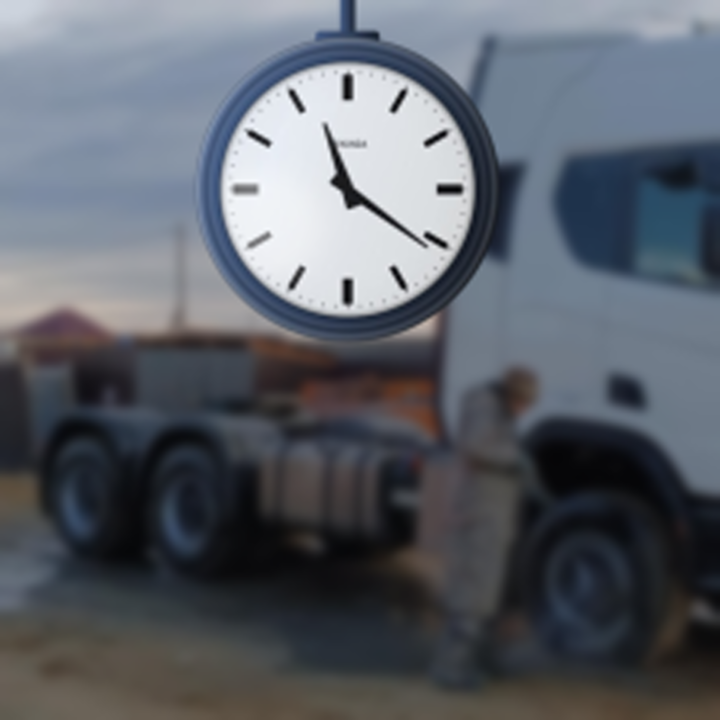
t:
11h21
